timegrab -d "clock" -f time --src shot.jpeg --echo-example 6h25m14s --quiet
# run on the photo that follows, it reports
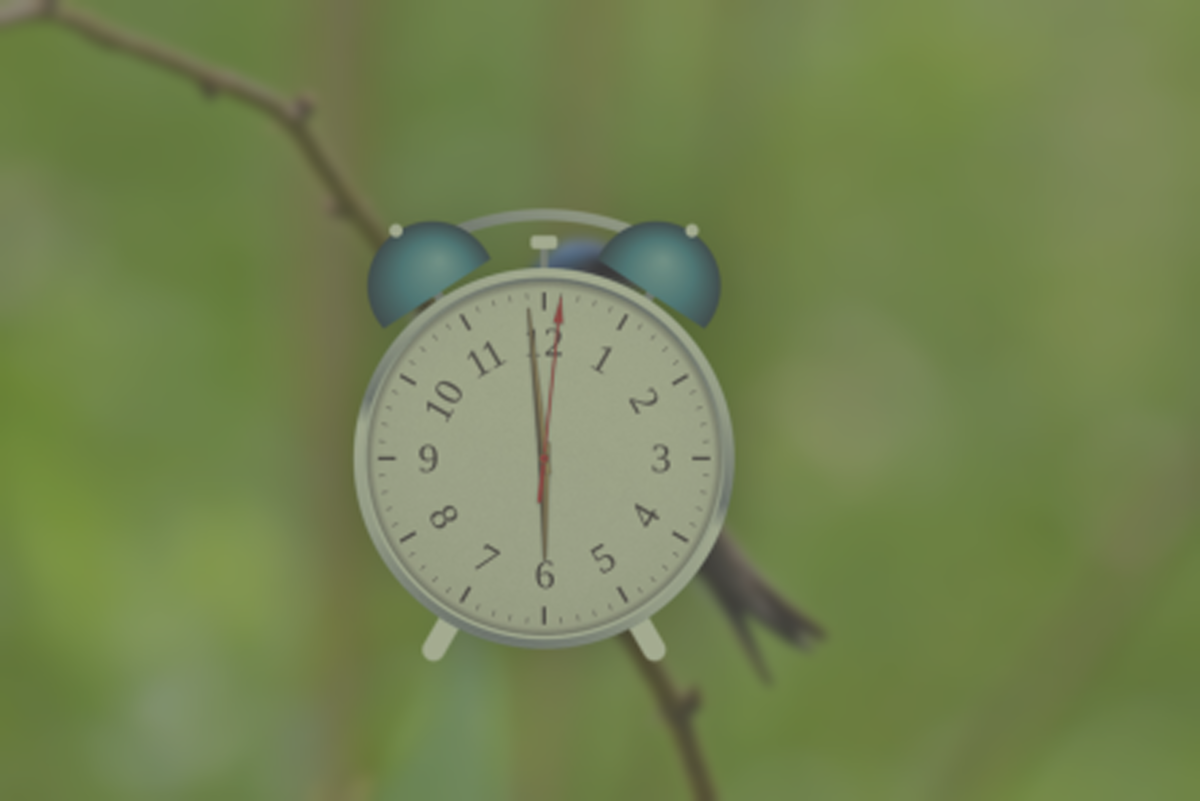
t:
5h59m01s
